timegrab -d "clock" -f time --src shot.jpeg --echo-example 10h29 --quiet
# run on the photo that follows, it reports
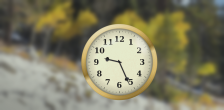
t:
9h26
